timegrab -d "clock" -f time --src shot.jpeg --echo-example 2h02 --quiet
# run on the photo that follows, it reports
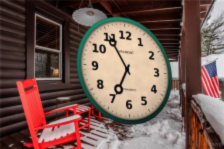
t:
6h55
